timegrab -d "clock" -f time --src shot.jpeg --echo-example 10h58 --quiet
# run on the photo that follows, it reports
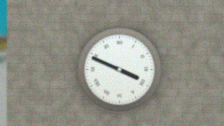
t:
3h49
